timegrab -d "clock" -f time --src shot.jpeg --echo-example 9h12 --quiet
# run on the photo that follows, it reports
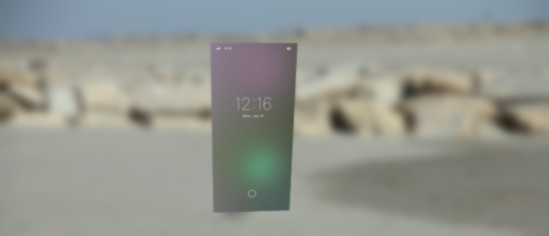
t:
12h16
